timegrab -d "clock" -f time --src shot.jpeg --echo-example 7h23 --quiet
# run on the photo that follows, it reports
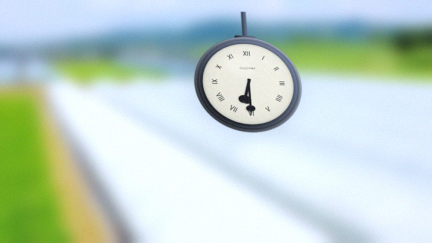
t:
6h30
